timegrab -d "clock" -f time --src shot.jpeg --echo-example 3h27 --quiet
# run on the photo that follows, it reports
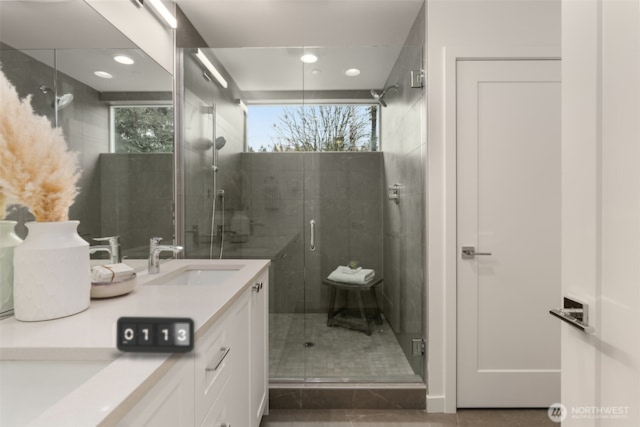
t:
1h13
